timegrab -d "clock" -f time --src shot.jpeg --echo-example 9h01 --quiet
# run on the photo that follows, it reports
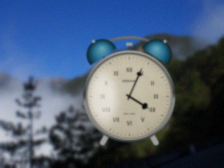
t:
4h04
